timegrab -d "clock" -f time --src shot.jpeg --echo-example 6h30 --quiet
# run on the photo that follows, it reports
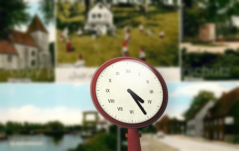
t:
4h25
